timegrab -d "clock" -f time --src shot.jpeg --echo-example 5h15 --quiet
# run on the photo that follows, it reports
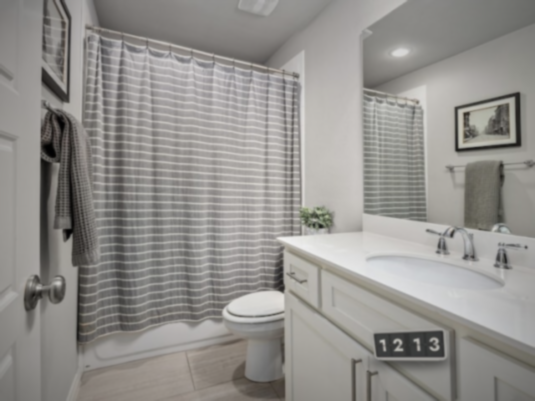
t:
12h13
